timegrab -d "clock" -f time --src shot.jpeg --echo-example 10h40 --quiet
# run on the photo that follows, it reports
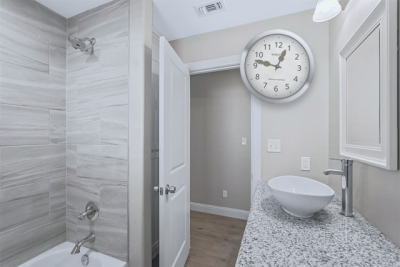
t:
12h47
